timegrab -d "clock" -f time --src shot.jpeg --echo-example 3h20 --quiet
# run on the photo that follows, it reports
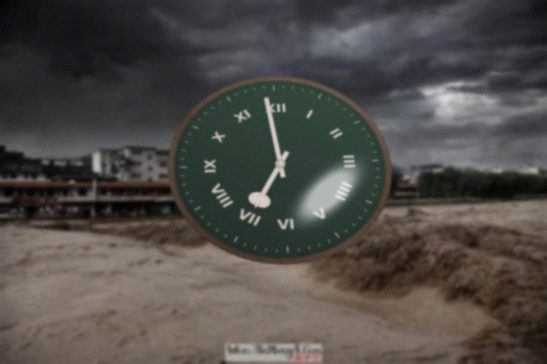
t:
6h59
